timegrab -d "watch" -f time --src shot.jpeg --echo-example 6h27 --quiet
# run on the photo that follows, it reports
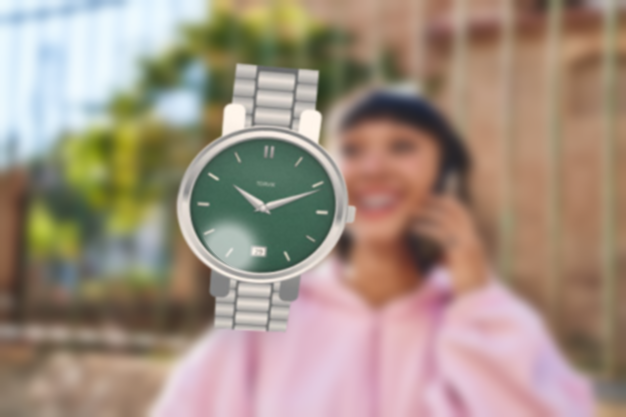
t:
10h11
